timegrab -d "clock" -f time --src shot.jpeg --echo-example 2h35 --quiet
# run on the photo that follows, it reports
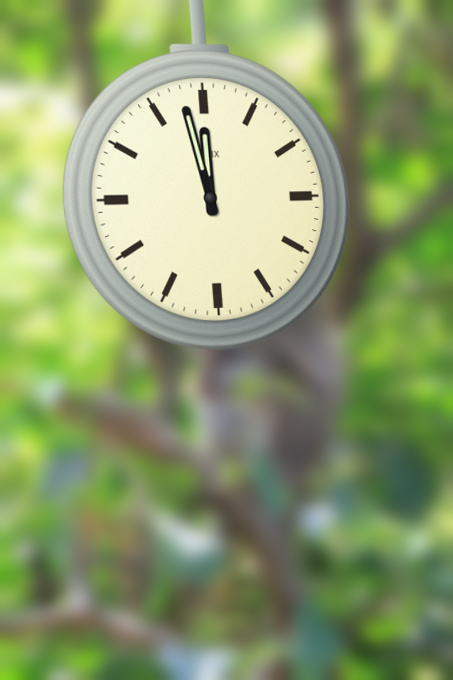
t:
11h58
